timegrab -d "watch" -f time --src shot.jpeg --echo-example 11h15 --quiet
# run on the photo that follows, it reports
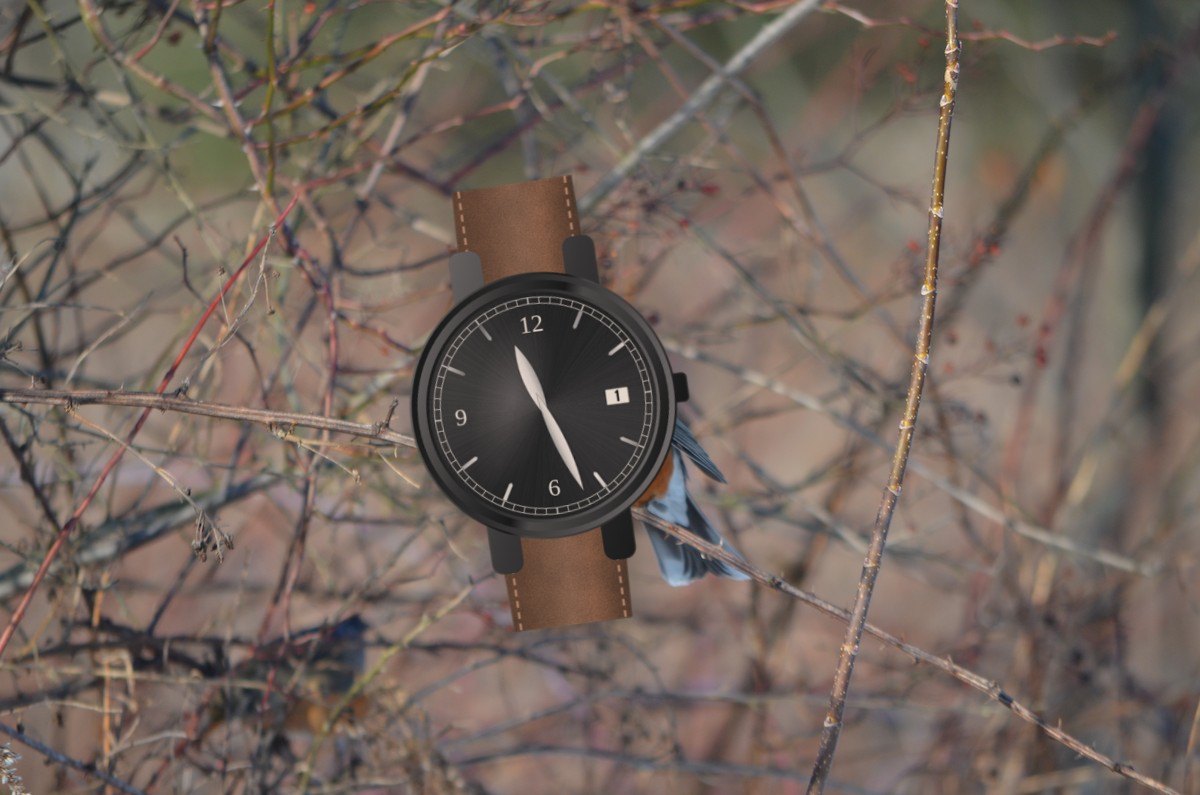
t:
11h27
